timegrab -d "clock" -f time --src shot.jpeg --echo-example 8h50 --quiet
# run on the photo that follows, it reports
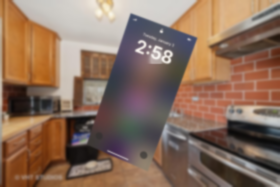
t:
2h58
